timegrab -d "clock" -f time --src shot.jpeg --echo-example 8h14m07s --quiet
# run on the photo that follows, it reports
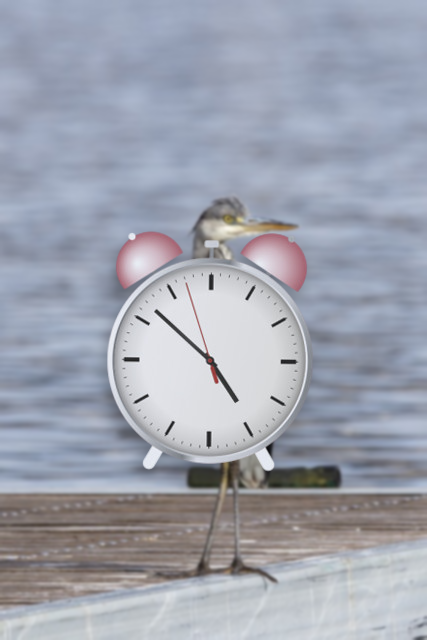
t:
4h51m57s
